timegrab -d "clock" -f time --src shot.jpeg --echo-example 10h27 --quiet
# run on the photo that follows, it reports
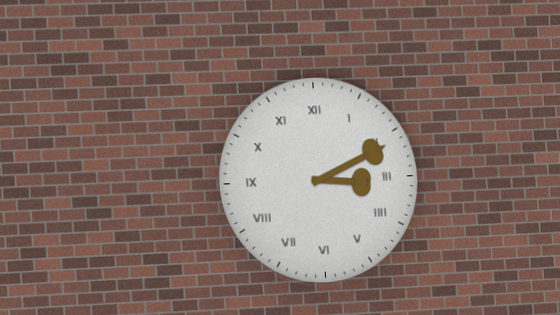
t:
3h11
